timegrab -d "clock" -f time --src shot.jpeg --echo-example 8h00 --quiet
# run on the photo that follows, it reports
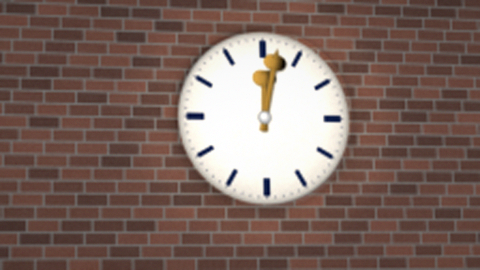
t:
12h02
